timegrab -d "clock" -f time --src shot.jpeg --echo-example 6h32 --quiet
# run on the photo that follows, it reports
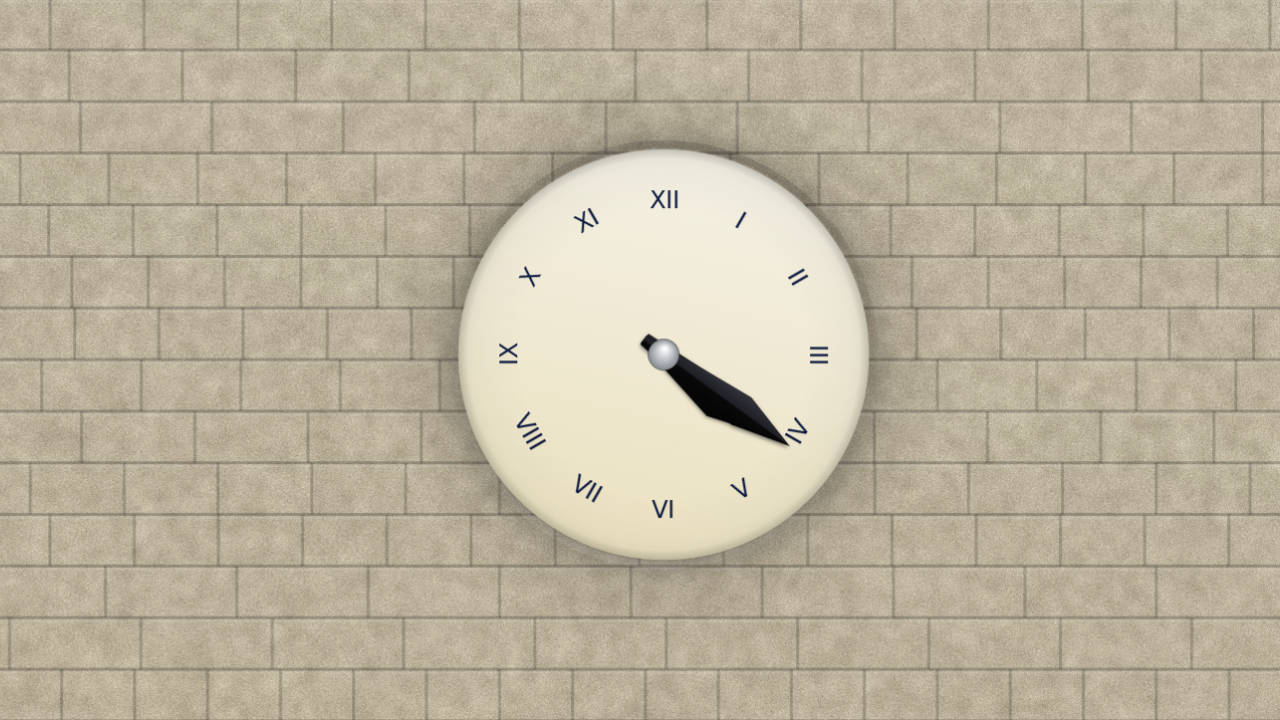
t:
4h21
